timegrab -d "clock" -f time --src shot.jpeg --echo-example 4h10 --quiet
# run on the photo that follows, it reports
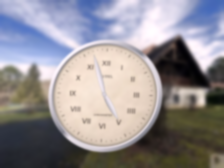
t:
4h57
